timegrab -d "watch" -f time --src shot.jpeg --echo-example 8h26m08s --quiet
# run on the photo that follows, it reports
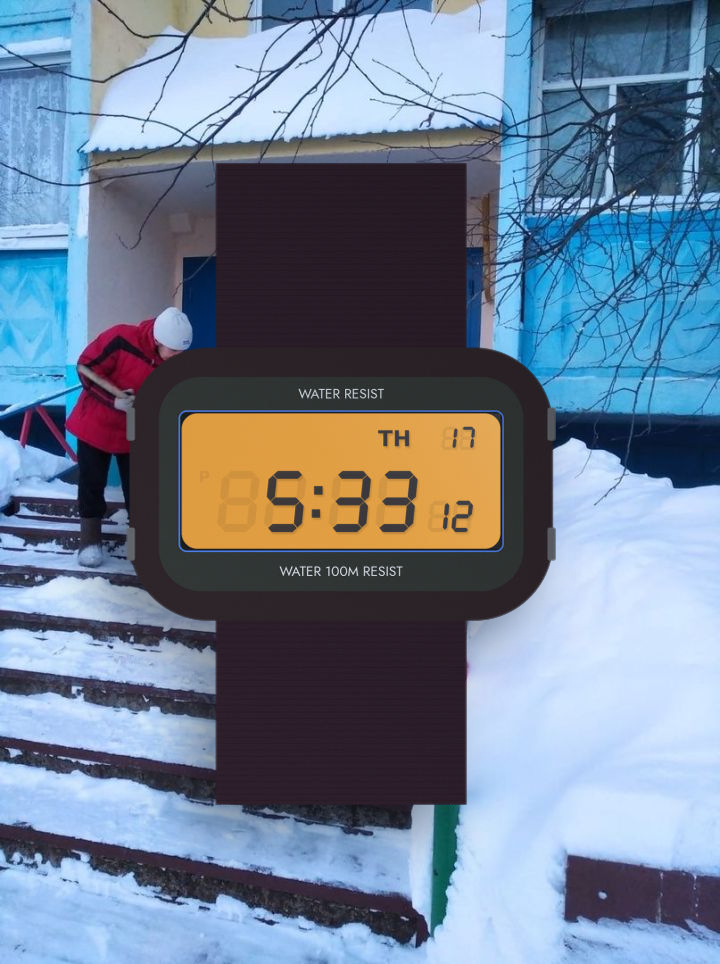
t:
5h33m12s
